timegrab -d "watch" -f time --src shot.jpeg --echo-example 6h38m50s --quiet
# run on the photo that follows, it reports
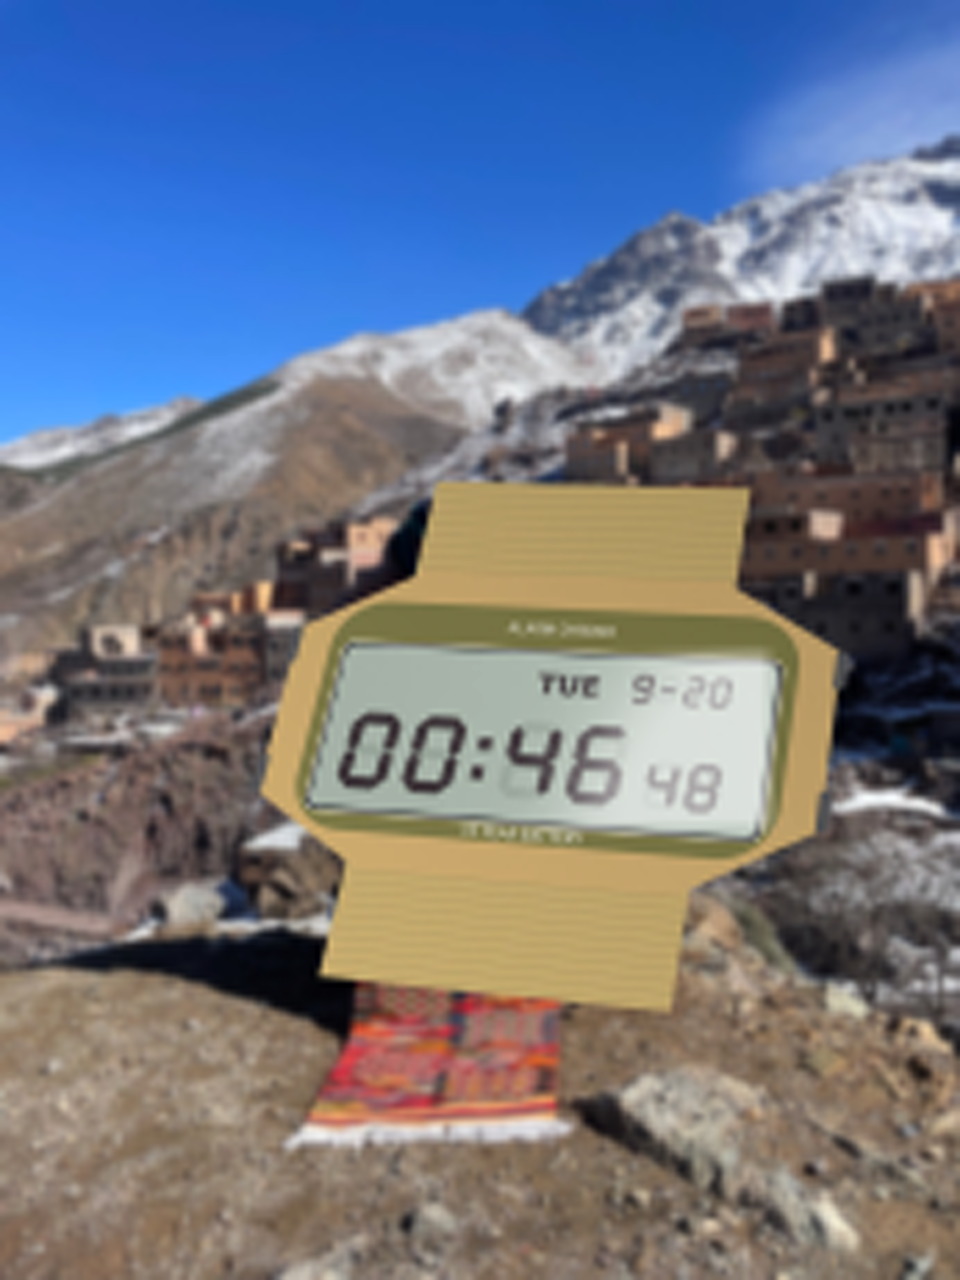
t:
0h46m48s
